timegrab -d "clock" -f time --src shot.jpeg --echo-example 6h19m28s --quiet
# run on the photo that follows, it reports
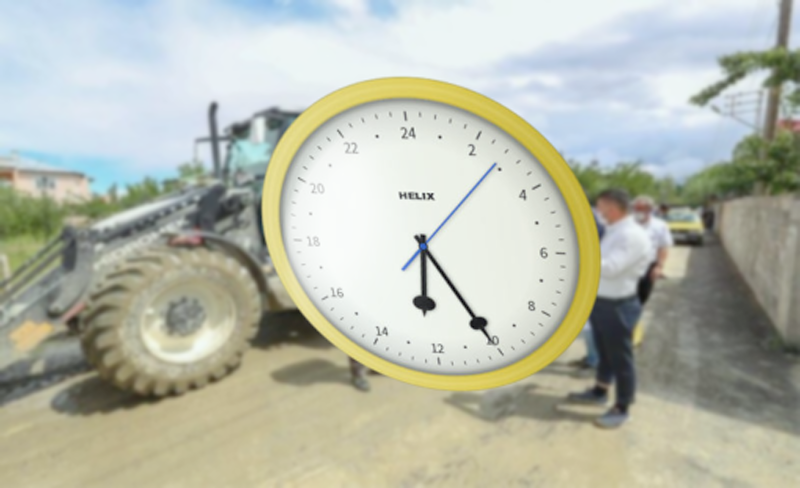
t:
12h25m07s
